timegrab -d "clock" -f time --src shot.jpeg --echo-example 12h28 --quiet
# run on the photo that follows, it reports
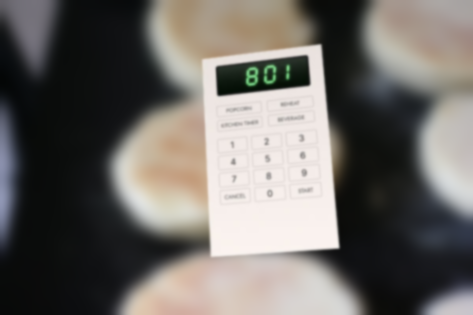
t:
8h01
